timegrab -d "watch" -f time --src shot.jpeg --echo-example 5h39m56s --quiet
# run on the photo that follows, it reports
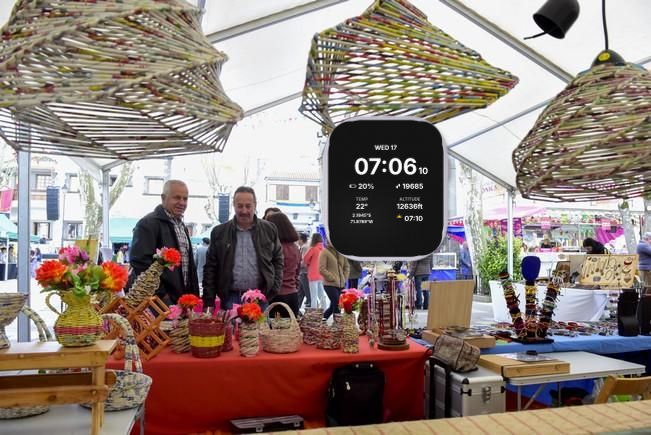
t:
7h06m10s
